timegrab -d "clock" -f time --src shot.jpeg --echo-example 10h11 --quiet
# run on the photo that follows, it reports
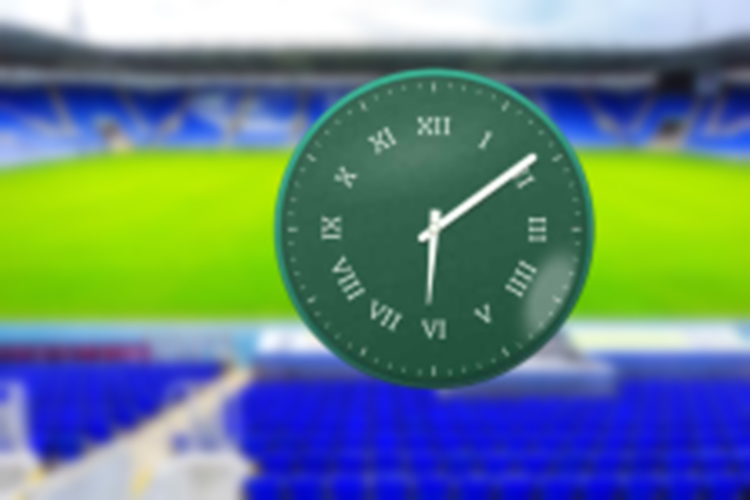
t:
6h09
